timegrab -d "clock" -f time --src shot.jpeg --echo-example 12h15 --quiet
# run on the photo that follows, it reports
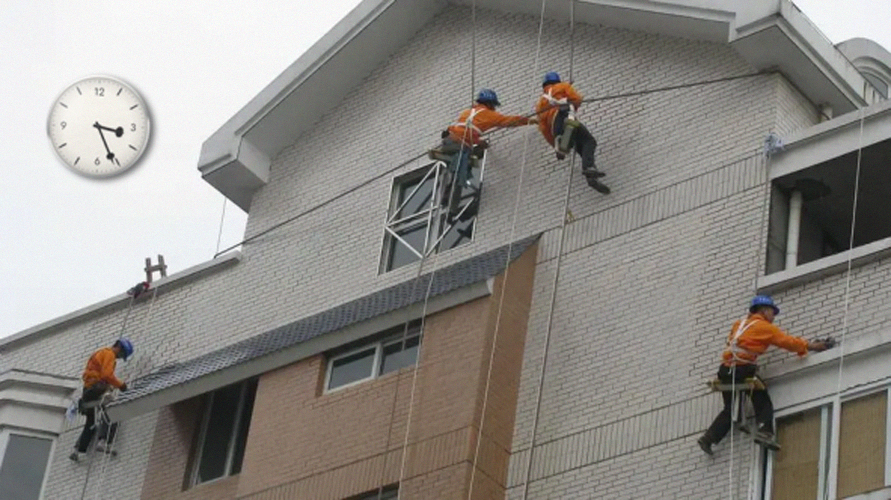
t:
3h26
